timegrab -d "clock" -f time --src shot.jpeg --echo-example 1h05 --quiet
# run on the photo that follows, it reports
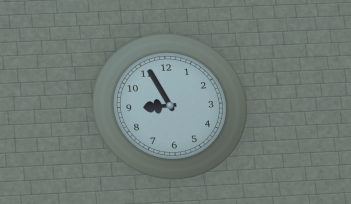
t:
8h56
